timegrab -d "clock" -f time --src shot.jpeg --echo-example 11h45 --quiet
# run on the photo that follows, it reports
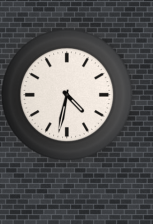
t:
4h32
